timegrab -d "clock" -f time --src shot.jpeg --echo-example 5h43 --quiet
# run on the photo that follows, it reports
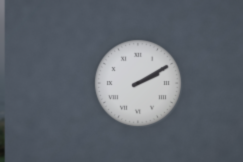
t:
2h10
